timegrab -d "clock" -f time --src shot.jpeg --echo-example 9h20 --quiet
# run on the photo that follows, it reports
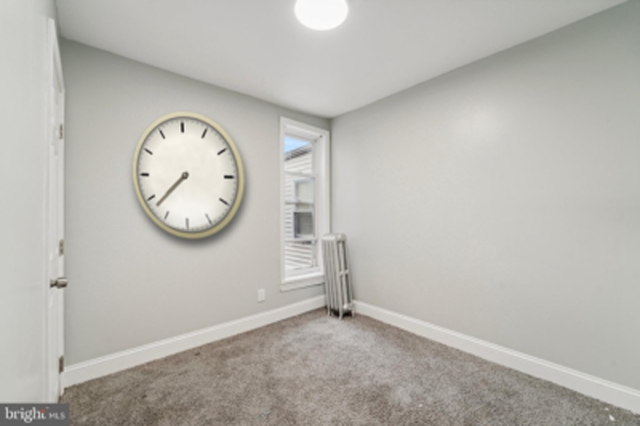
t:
7h38
